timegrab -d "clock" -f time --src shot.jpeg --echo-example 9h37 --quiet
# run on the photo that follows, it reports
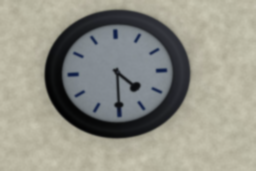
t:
4h30
